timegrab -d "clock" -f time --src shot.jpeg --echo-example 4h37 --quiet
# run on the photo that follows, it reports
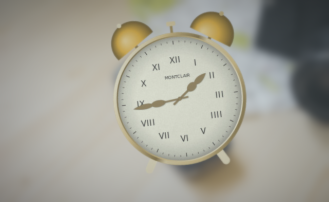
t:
1h44
